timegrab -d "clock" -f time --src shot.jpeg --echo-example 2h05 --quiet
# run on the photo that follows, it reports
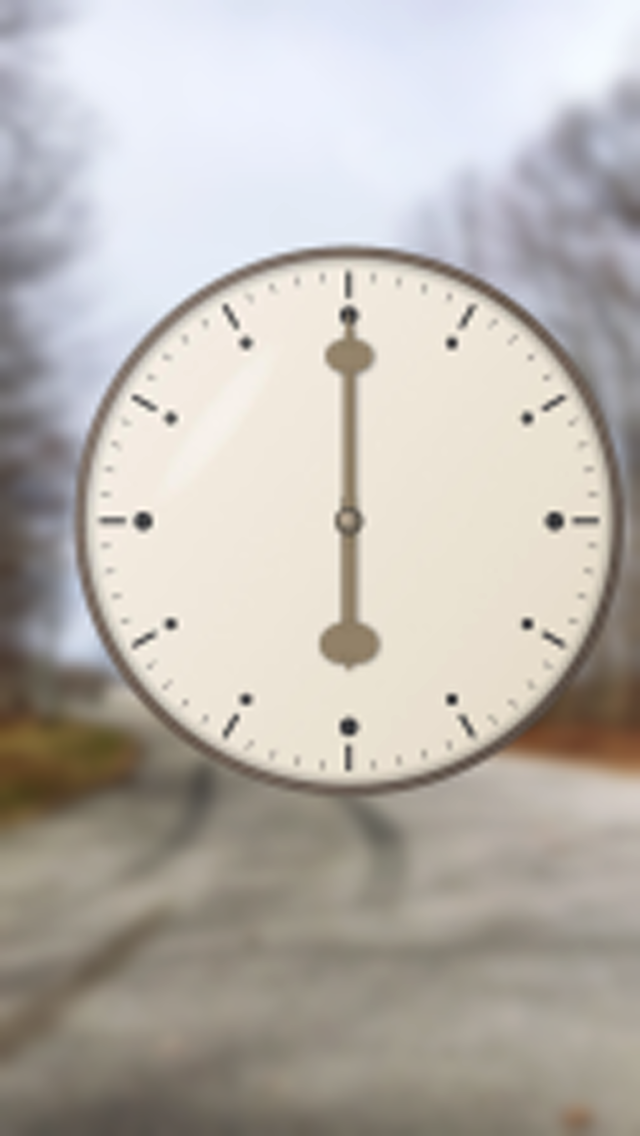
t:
6h00
